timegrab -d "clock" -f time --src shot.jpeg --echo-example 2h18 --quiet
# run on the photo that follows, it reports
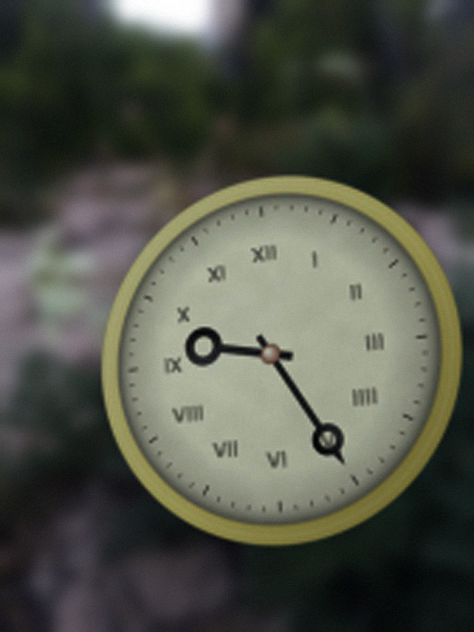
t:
9h25
